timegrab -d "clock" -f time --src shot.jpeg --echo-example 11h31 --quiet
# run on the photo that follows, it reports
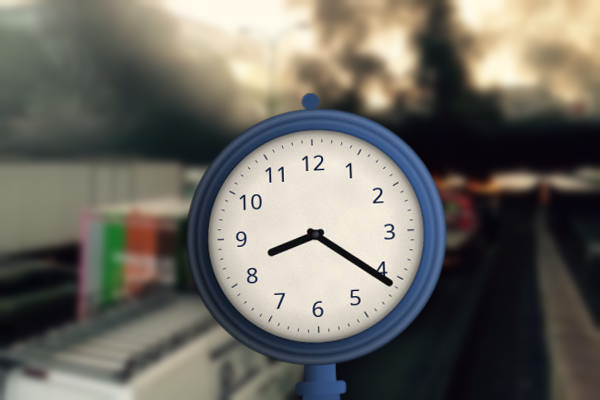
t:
8h21
